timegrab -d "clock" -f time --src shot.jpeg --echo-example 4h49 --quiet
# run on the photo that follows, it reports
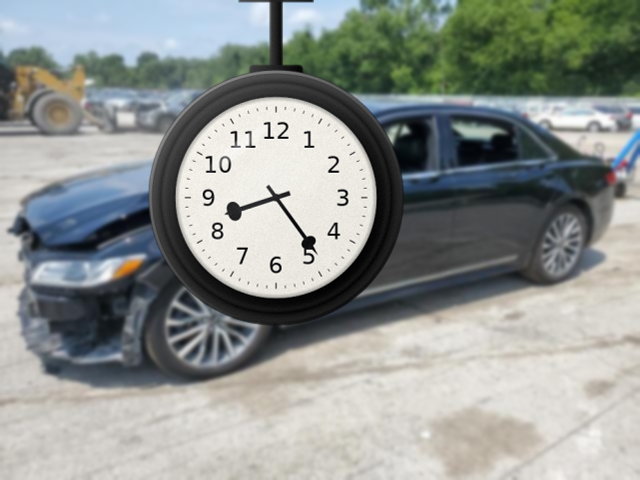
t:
8h24
